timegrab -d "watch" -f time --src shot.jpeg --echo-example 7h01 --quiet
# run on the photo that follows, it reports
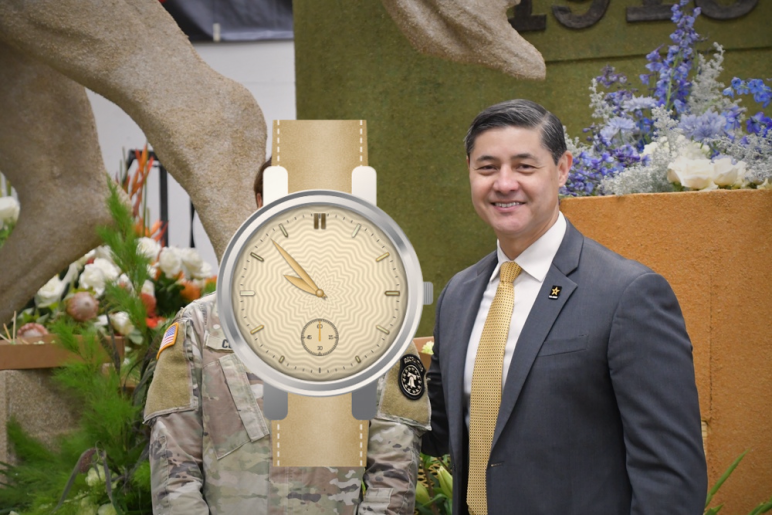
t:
9h53
